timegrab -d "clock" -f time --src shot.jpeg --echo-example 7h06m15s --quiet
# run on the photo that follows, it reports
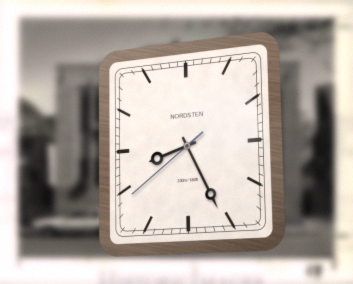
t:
8h25m39s
